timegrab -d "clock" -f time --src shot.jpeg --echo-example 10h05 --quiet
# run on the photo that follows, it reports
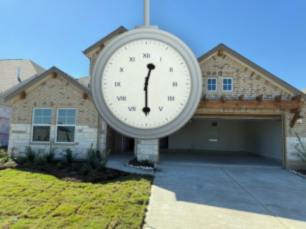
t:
12h30
